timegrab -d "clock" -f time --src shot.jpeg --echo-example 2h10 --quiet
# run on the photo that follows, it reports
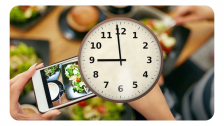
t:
8h59
